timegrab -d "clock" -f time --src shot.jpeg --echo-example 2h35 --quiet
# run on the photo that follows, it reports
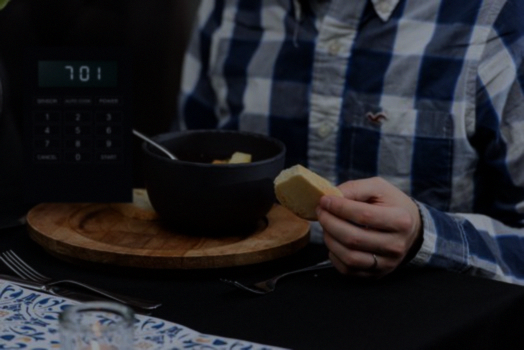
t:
7h01
